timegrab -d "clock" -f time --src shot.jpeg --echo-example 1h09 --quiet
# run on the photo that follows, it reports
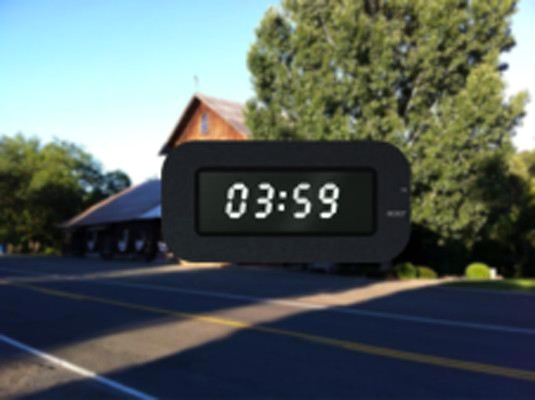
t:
3h59
